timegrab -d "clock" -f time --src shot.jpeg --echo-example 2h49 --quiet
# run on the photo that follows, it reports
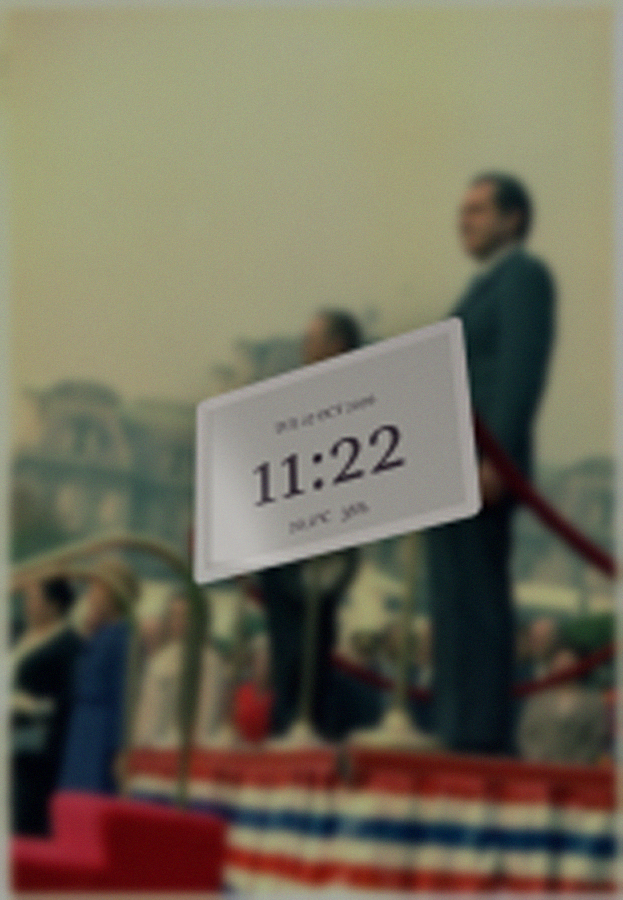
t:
11h22
